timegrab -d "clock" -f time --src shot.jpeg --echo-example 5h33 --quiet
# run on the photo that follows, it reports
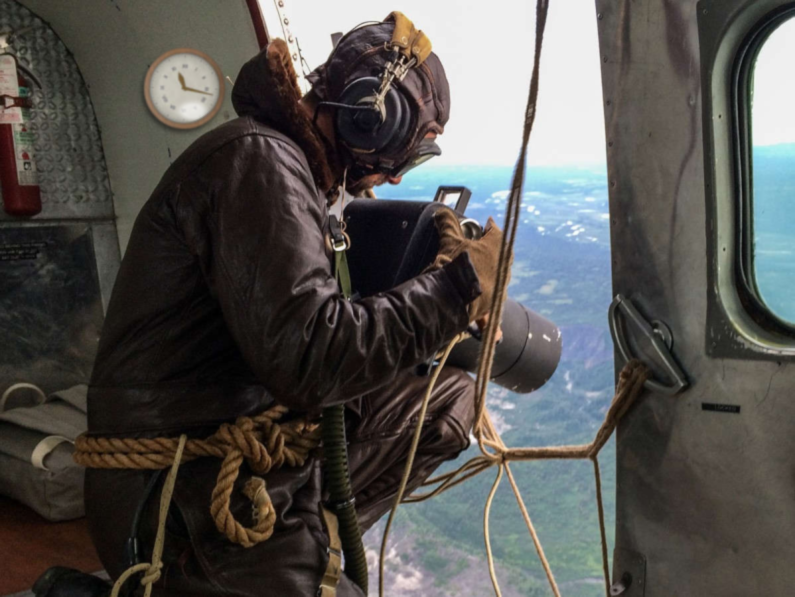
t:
11h17
